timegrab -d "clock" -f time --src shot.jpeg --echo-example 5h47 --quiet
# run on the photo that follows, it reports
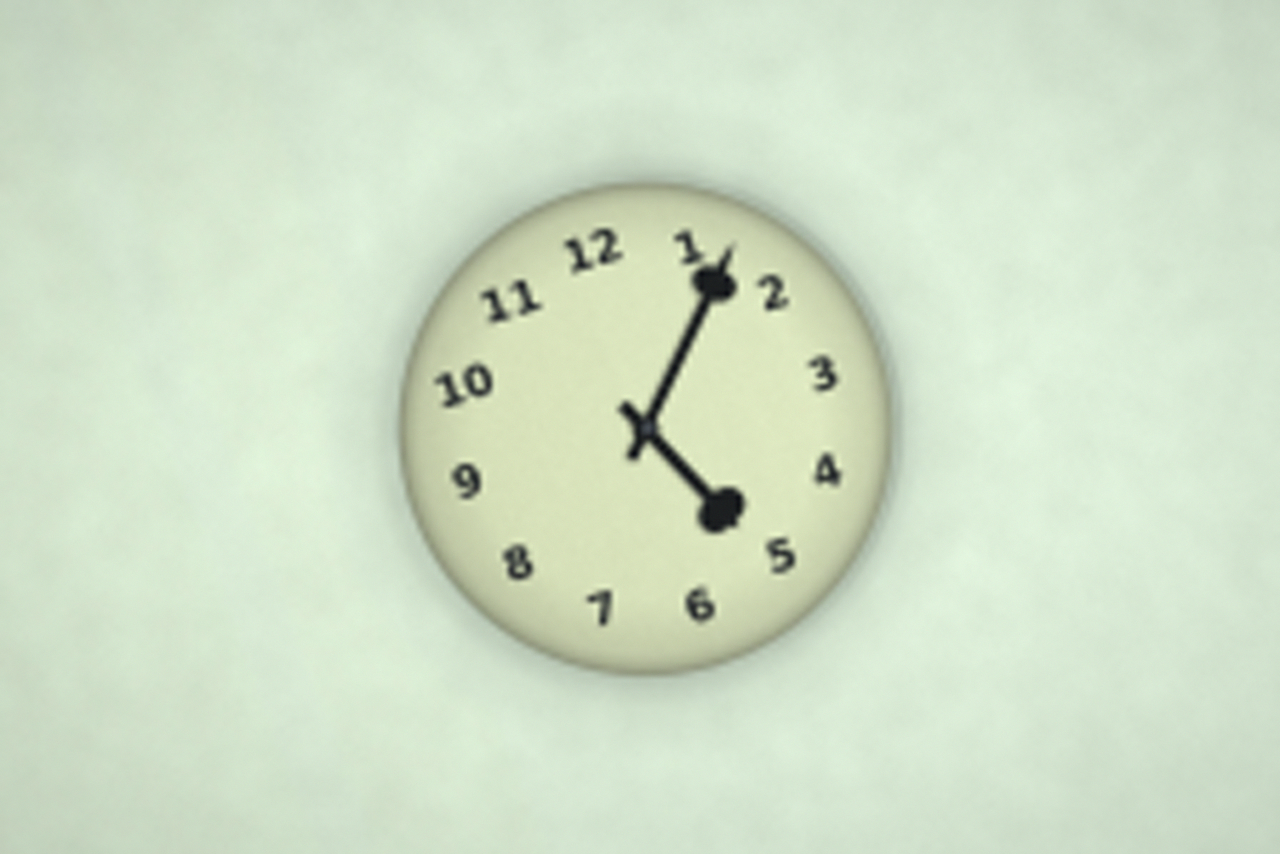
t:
5h07
